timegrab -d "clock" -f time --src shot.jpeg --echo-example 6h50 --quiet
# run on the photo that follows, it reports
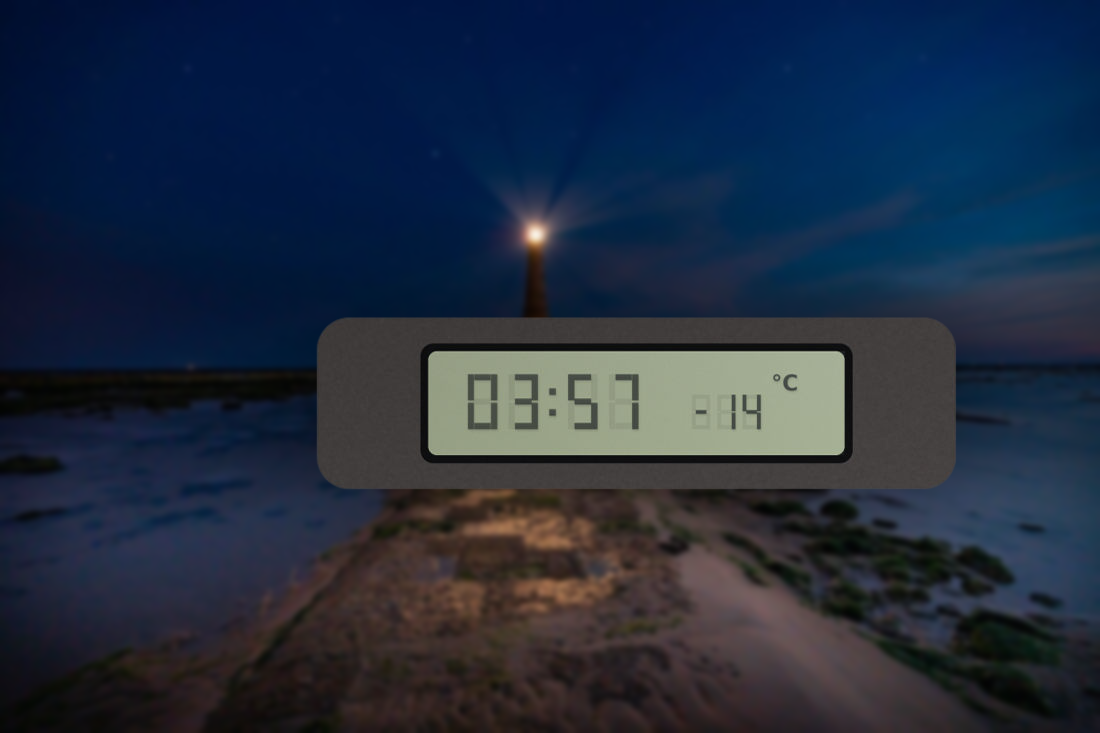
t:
3h57
